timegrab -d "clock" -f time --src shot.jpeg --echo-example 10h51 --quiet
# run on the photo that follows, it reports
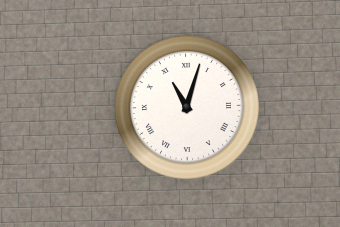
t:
11h03
